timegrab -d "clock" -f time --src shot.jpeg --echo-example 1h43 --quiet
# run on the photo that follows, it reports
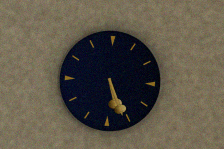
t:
5h26
